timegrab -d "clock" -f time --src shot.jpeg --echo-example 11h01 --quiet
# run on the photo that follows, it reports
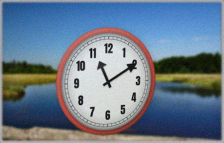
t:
11h10
